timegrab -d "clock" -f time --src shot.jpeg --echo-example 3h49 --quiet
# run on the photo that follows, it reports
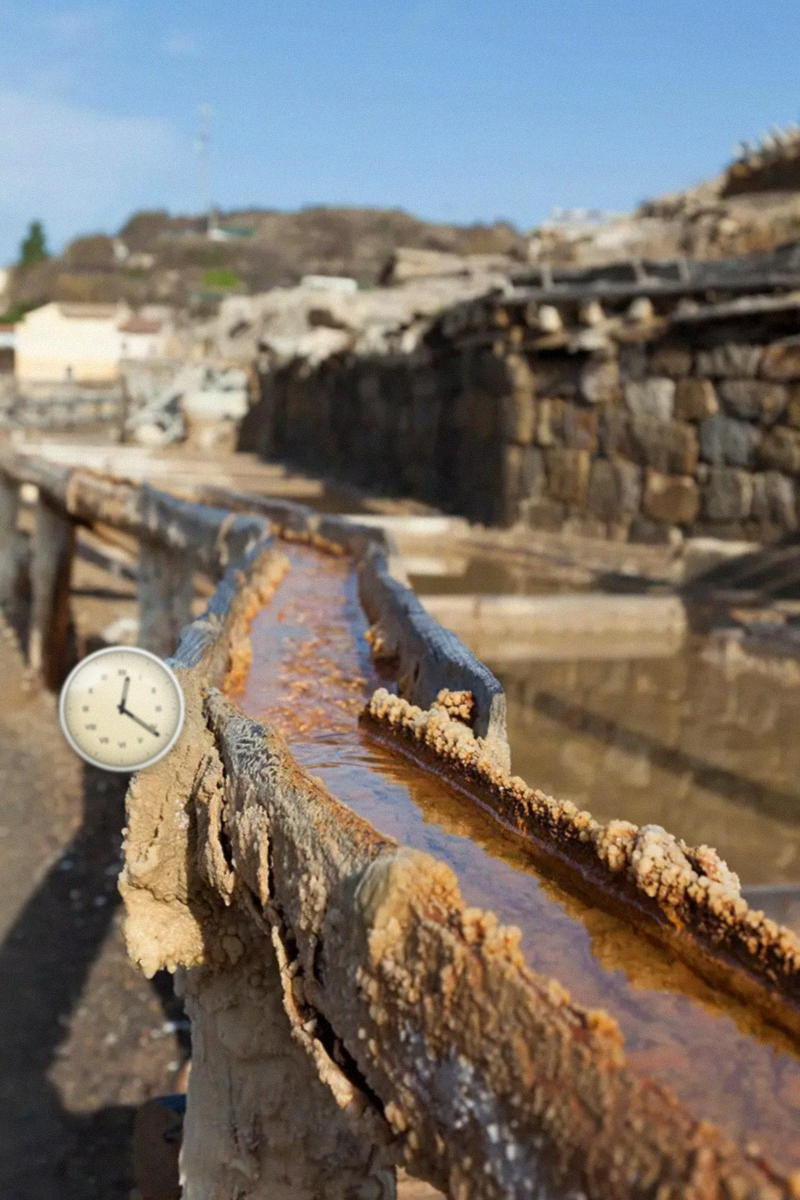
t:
12h21
